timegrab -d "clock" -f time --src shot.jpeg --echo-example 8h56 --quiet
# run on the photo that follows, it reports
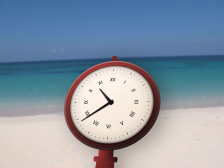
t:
10h39
